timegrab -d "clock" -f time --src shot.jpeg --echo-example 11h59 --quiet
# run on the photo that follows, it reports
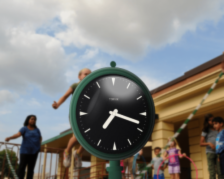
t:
7h18
